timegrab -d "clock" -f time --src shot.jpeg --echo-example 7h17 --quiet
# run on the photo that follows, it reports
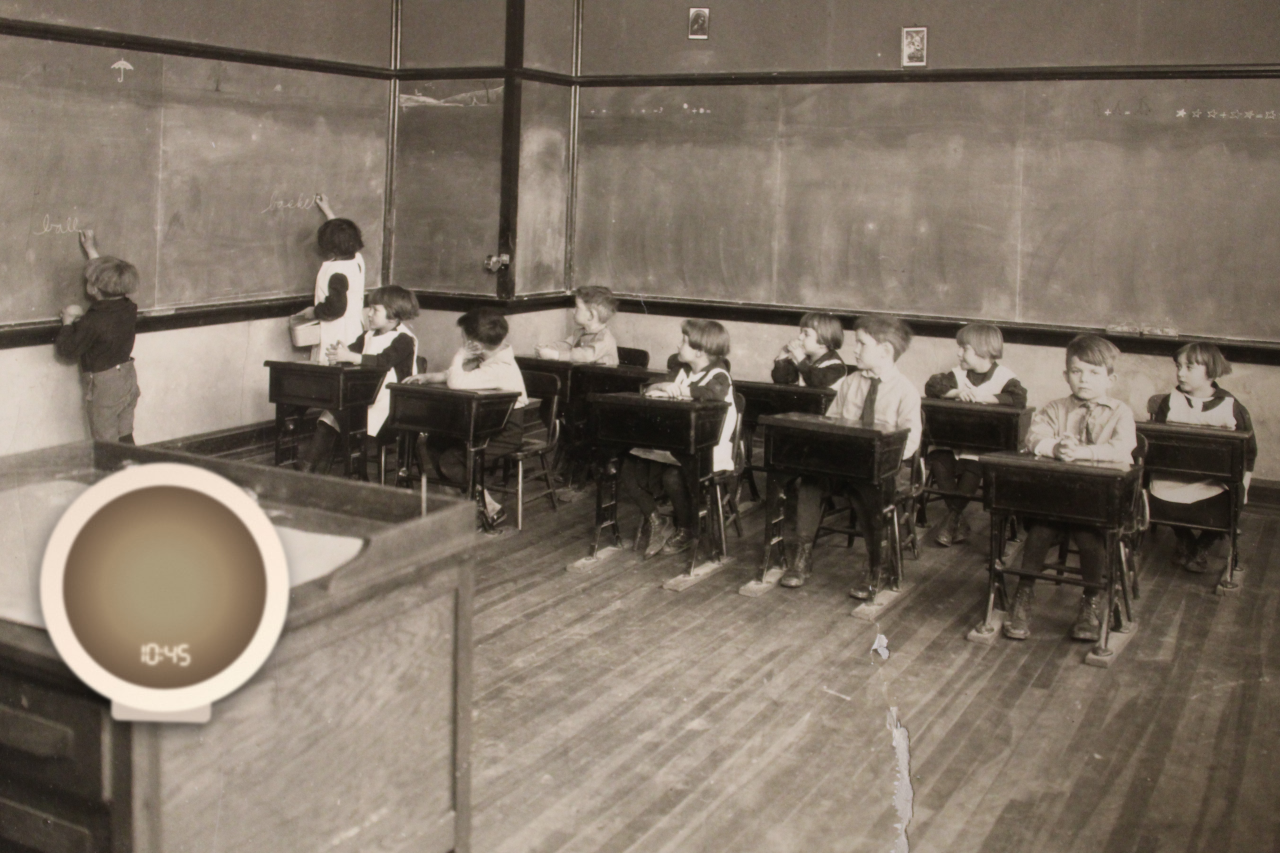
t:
10h45
